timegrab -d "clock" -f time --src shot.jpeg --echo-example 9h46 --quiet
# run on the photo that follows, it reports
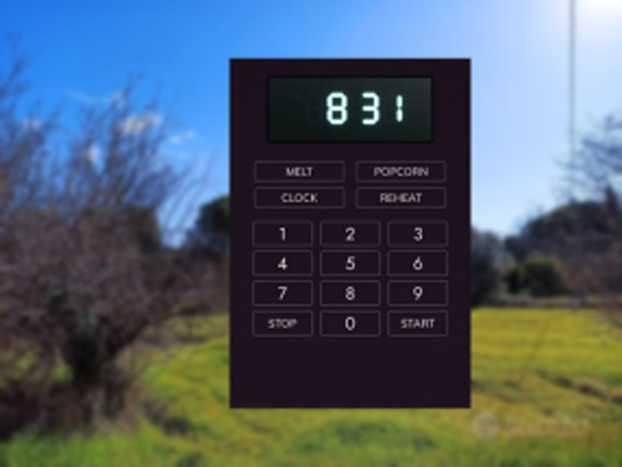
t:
8h31
